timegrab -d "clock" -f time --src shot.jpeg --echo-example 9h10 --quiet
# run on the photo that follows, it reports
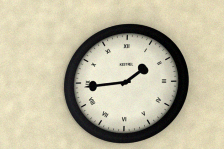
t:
1h44
